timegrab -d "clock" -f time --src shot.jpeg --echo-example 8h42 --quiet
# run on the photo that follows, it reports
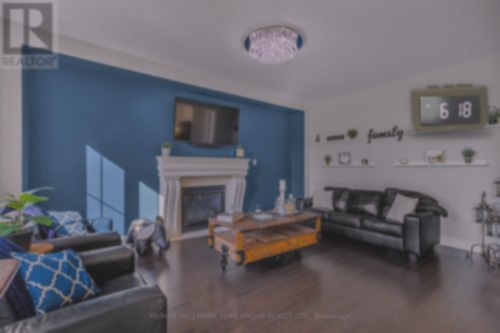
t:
6h18
